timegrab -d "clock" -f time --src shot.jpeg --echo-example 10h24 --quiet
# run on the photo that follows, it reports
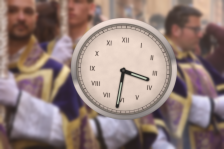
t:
3h31
